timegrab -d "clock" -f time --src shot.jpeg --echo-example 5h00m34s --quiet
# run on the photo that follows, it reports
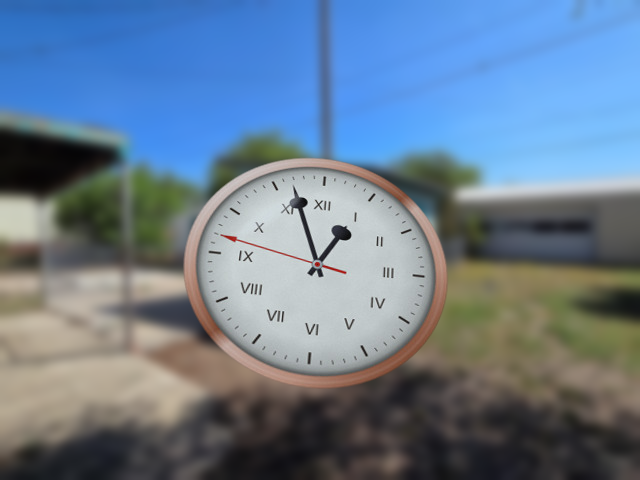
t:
12h56m47s
